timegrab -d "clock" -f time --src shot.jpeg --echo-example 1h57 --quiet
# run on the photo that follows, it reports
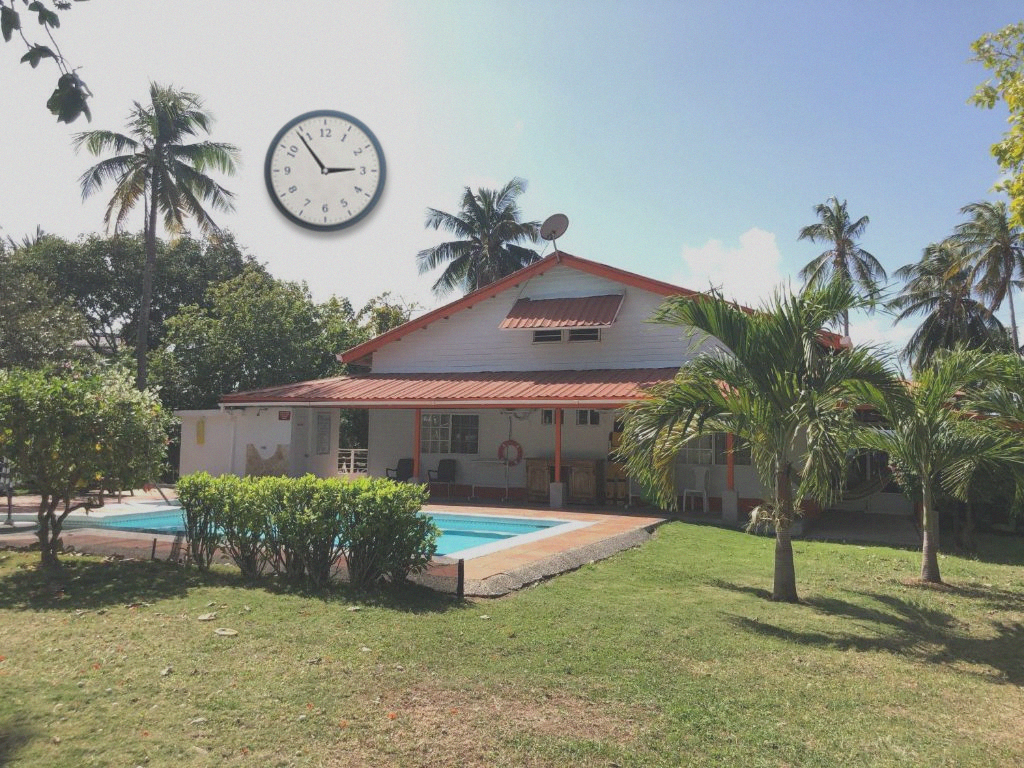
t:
2h54
